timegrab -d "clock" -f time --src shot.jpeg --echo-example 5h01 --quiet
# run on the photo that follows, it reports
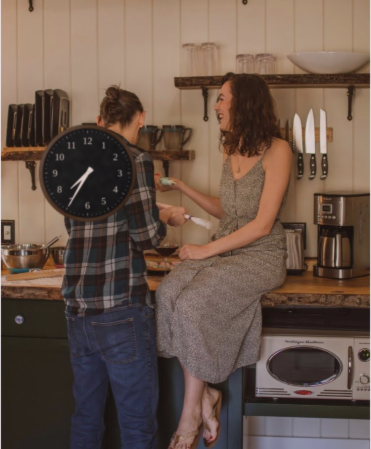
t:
7h35
